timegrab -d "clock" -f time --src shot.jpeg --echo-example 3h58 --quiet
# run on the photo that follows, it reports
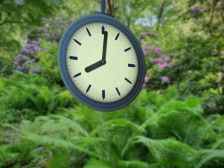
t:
8h01
